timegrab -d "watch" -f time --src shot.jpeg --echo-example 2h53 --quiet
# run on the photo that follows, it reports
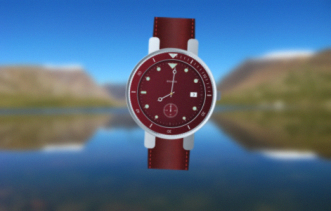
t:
8h01
